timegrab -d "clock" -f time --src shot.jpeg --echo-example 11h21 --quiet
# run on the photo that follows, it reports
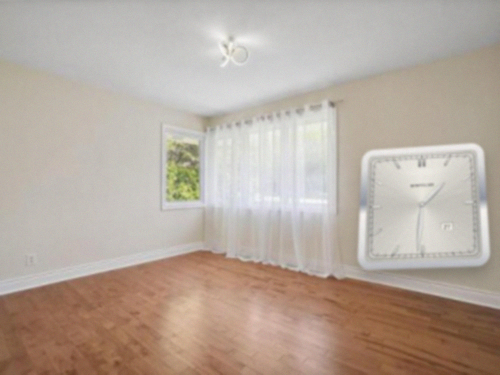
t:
1h31
